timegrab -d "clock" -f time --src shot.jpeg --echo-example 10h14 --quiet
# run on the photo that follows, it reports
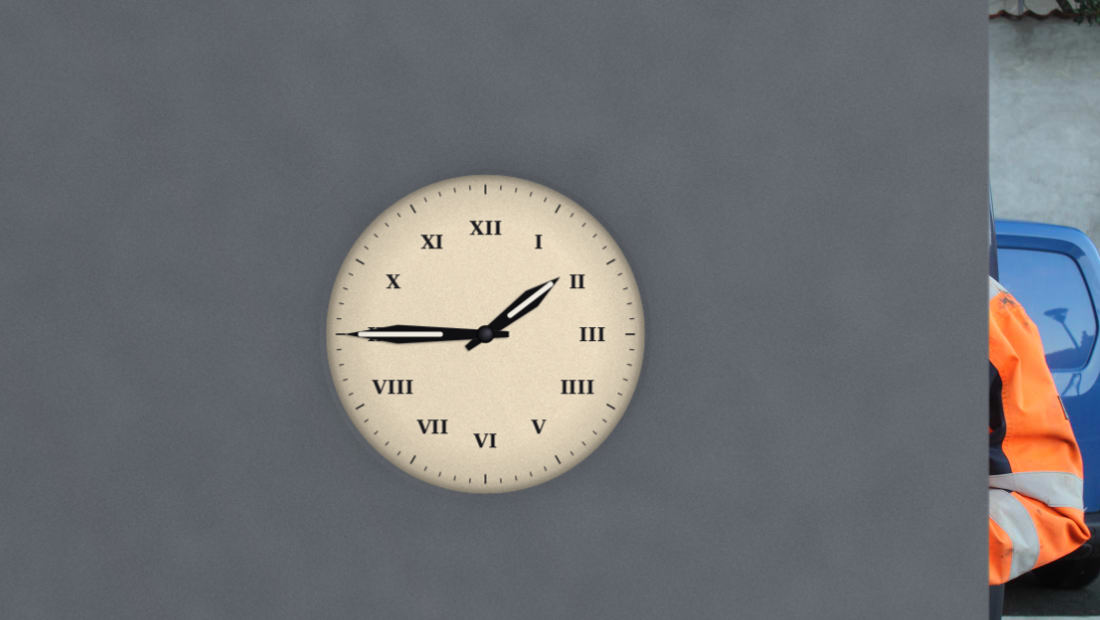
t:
1h45
